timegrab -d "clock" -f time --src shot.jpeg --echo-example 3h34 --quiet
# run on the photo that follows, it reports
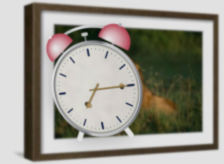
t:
7h15
